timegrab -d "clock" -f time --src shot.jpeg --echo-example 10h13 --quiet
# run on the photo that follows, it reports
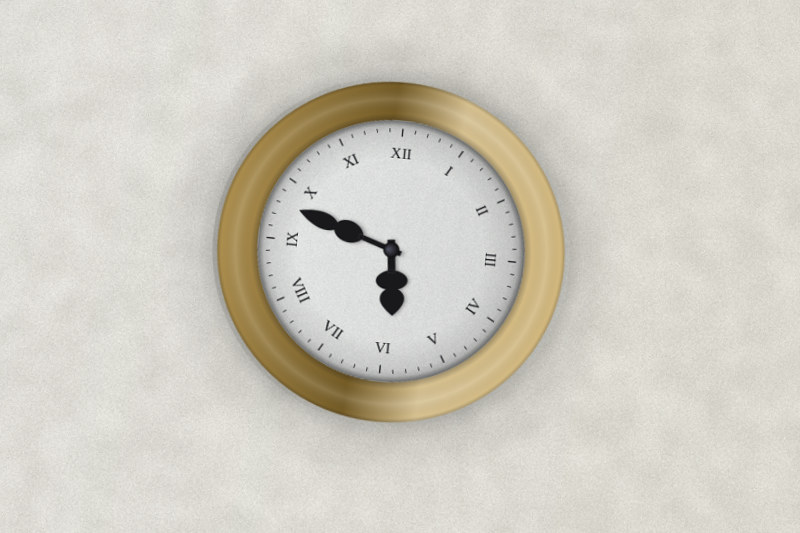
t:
5h48
